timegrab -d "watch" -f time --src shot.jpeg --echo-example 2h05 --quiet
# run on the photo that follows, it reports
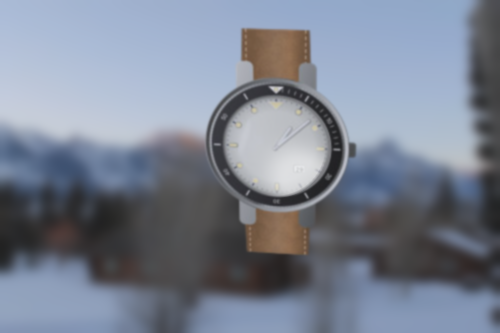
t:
1h08
